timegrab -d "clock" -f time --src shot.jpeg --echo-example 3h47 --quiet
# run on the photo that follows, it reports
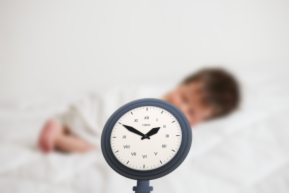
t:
1h50
